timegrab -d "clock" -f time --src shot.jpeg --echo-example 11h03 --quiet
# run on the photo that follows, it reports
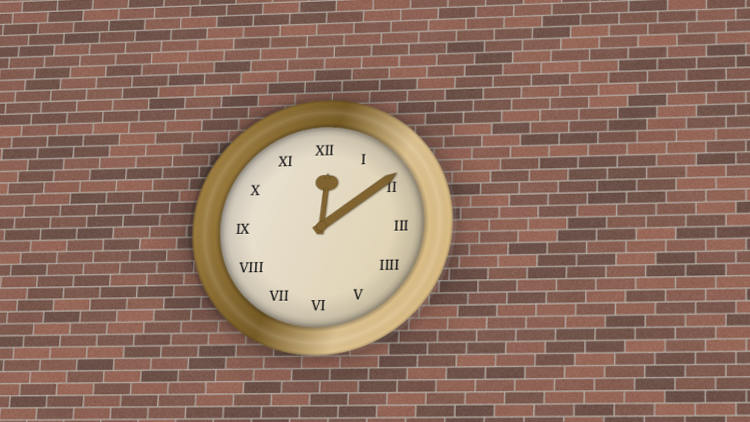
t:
12h09
